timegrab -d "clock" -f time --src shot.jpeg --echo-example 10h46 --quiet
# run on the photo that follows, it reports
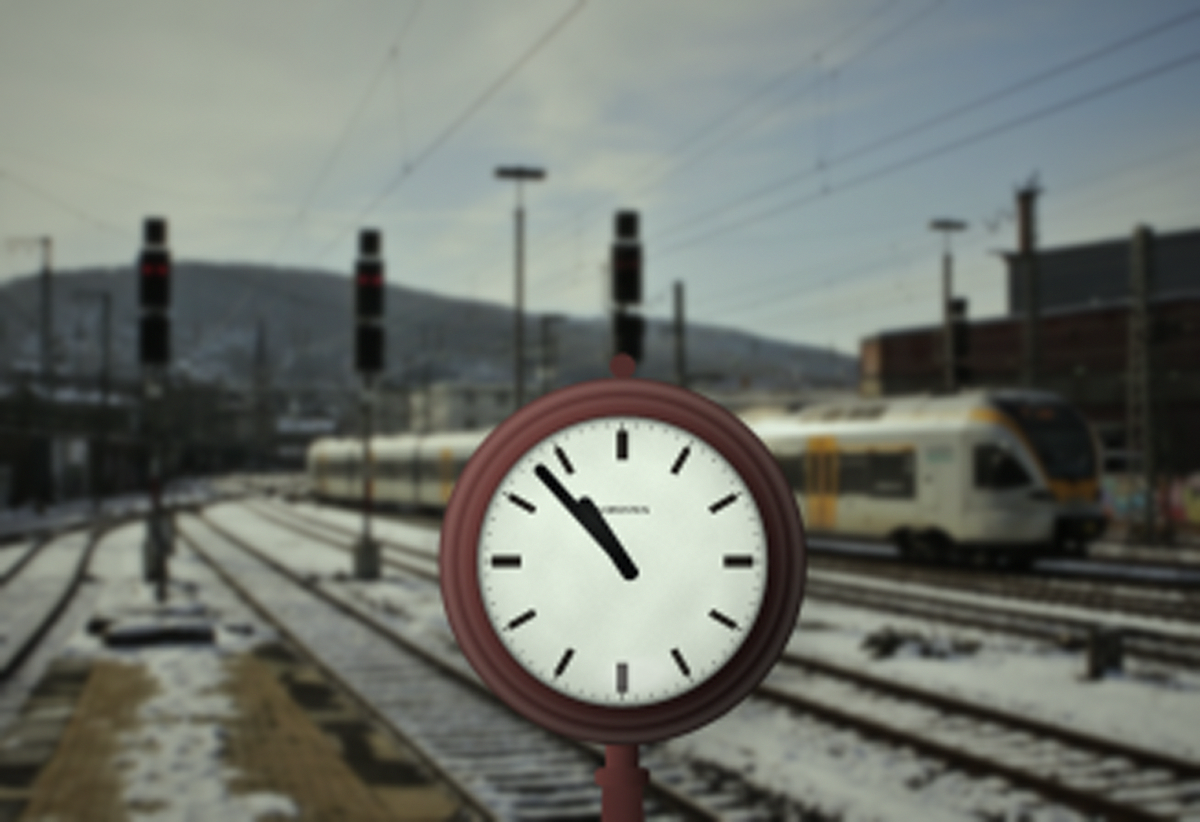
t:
10h53
